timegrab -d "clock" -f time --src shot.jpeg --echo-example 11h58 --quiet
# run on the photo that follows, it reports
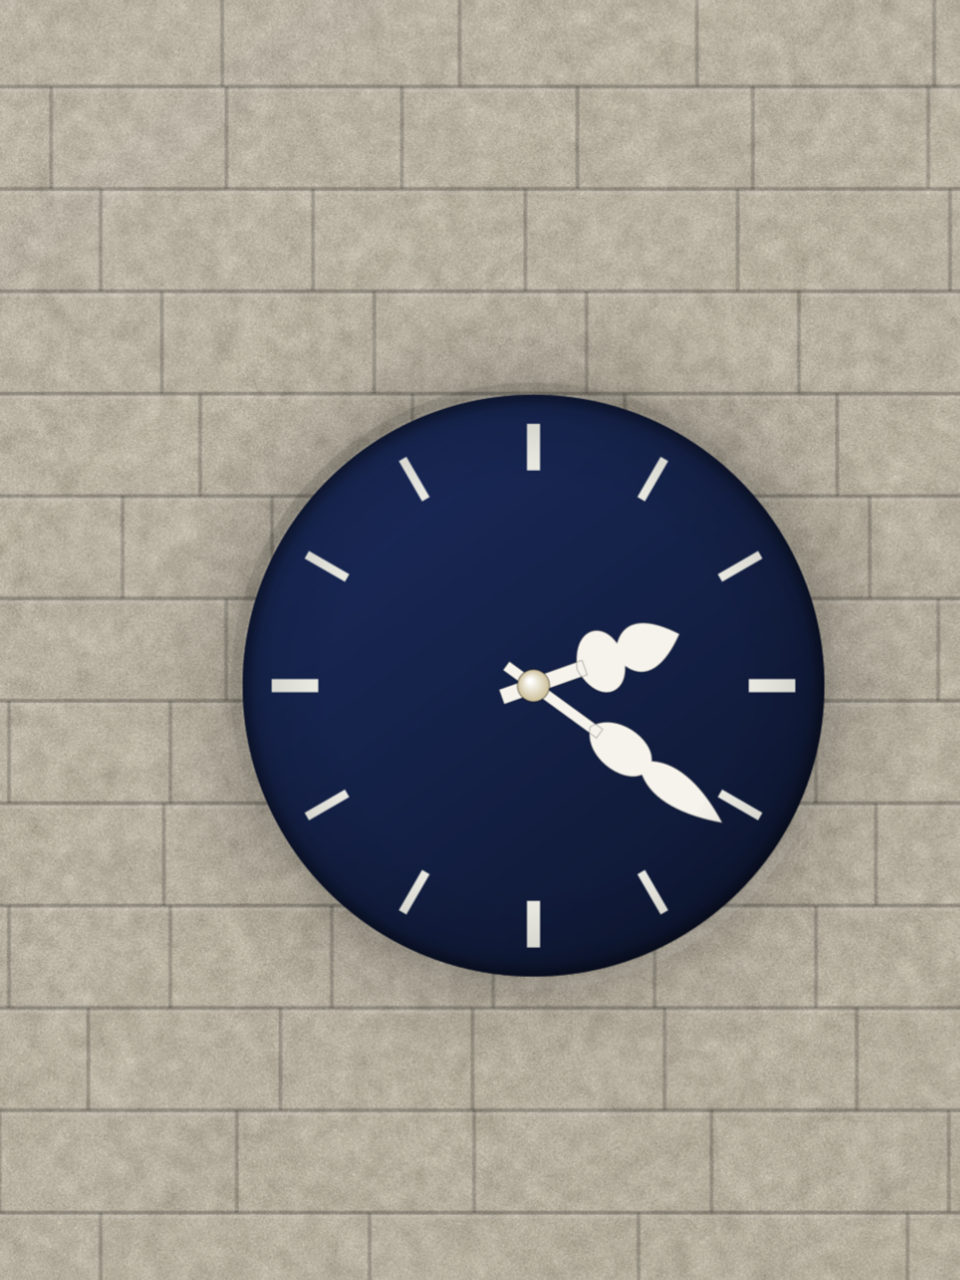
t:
2h21
